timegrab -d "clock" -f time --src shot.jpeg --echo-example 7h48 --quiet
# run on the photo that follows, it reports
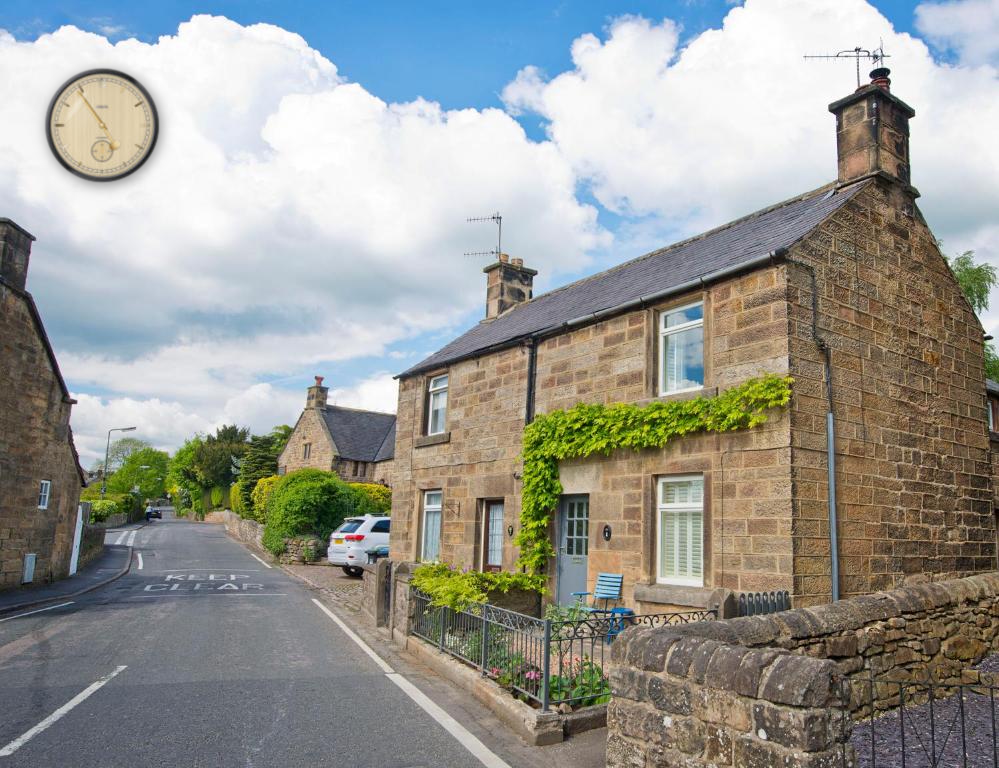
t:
4h54
